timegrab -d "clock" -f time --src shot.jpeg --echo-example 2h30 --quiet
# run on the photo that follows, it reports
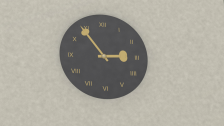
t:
2h54
